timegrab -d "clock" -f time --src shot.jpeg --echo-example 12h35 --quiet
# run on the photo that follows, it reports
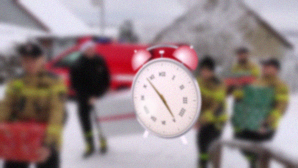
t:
4h53
